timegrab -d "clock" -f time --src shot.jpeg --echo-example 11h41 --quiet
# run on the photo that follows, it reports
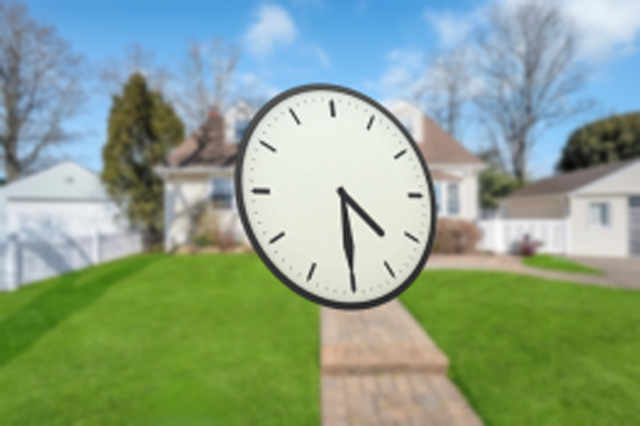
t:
4h30
